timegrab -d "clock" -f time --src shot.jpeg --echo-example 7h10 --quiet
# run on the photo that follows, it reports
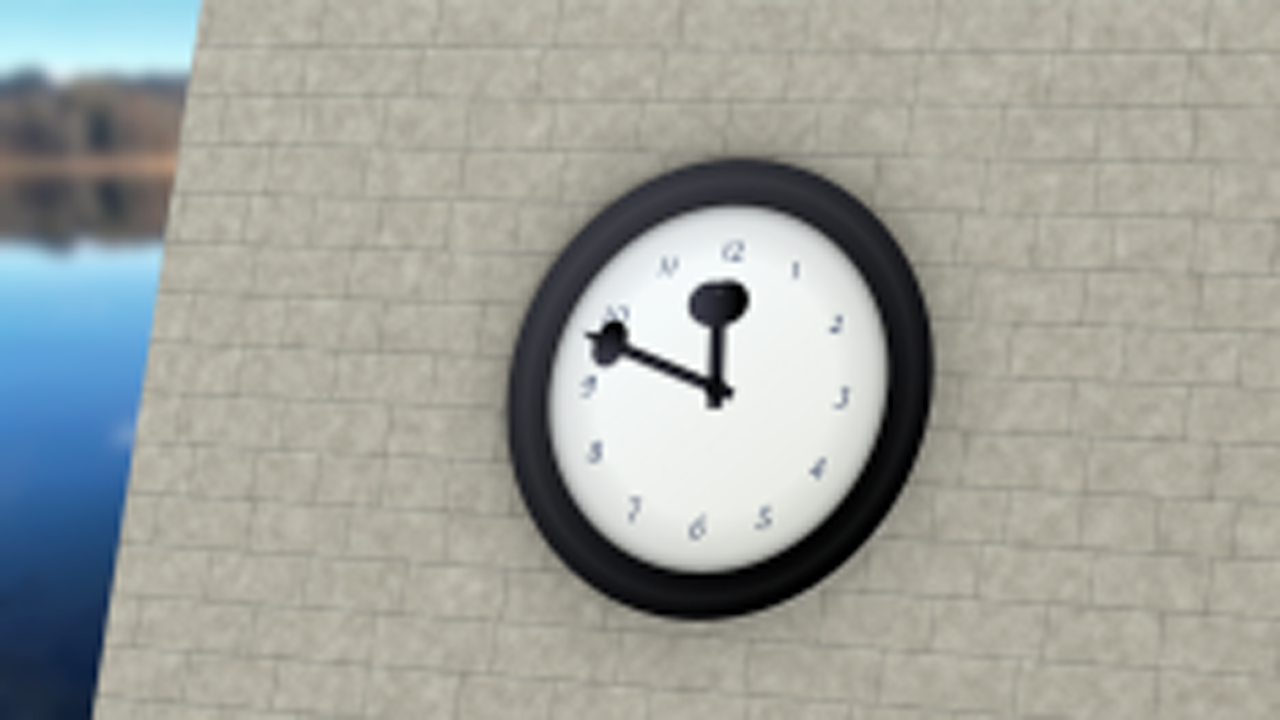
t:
11h48
